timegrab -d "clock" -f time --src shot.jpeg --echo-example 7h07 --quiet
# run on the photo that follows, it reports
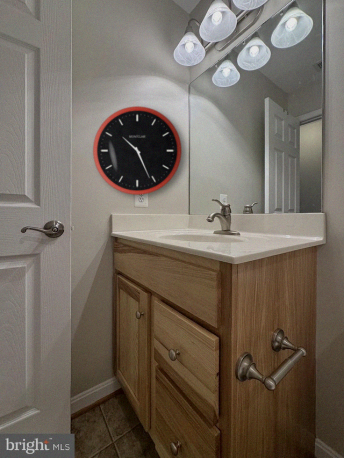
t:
10h26
